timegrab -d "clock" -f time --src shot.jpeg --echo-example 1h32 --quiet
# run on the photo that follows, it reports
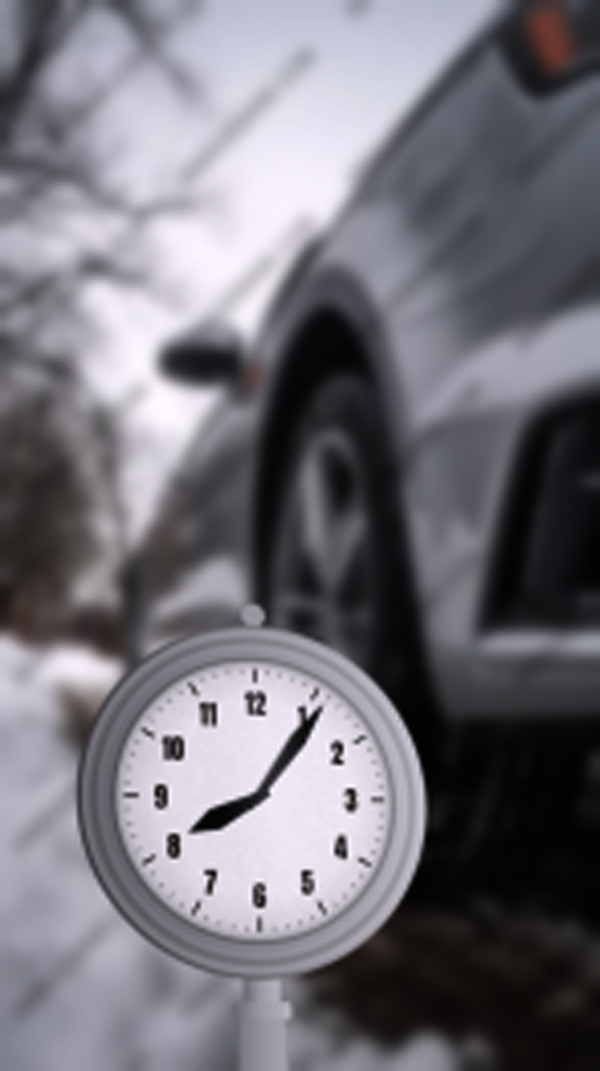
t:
8h06
